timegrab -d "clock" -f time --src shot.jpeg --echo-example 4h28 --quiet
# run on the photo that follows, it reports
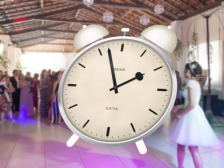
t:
1h57
